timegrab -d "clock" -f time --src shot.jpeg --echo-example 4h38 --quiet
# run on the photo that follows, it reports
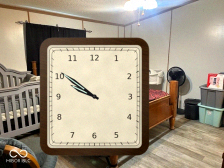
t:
9h51
